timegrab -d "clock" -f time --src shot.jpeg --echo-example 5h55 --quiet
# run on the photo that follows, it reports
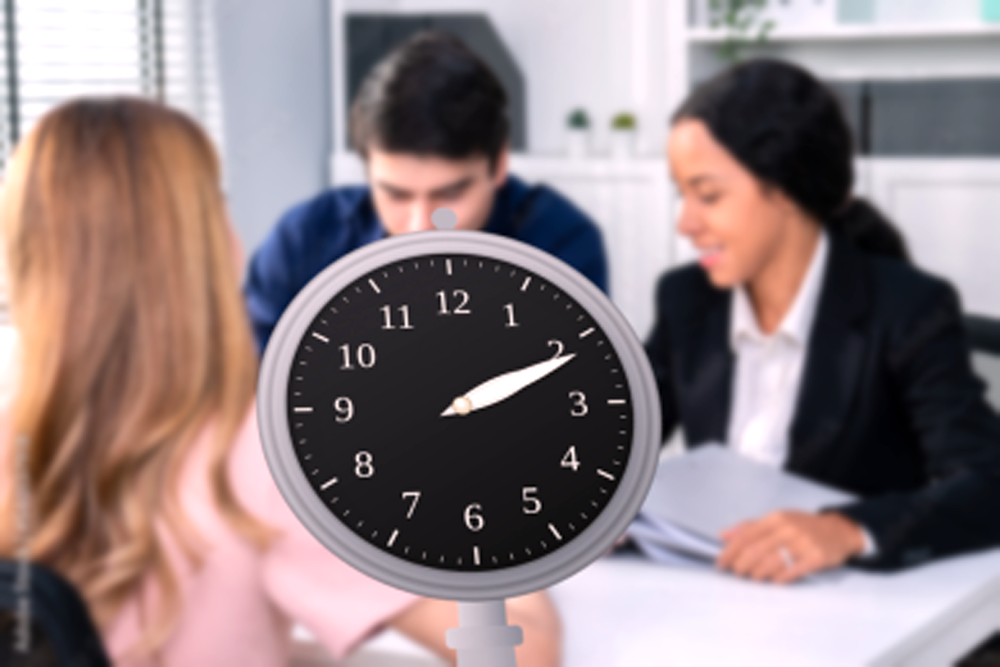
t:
2h11
